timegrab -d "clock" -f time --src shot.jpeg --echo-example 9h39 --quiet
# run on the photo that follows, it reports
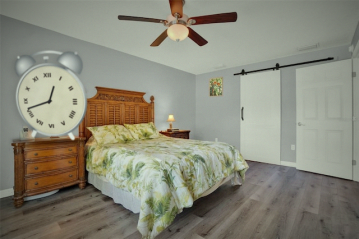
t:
12h42
